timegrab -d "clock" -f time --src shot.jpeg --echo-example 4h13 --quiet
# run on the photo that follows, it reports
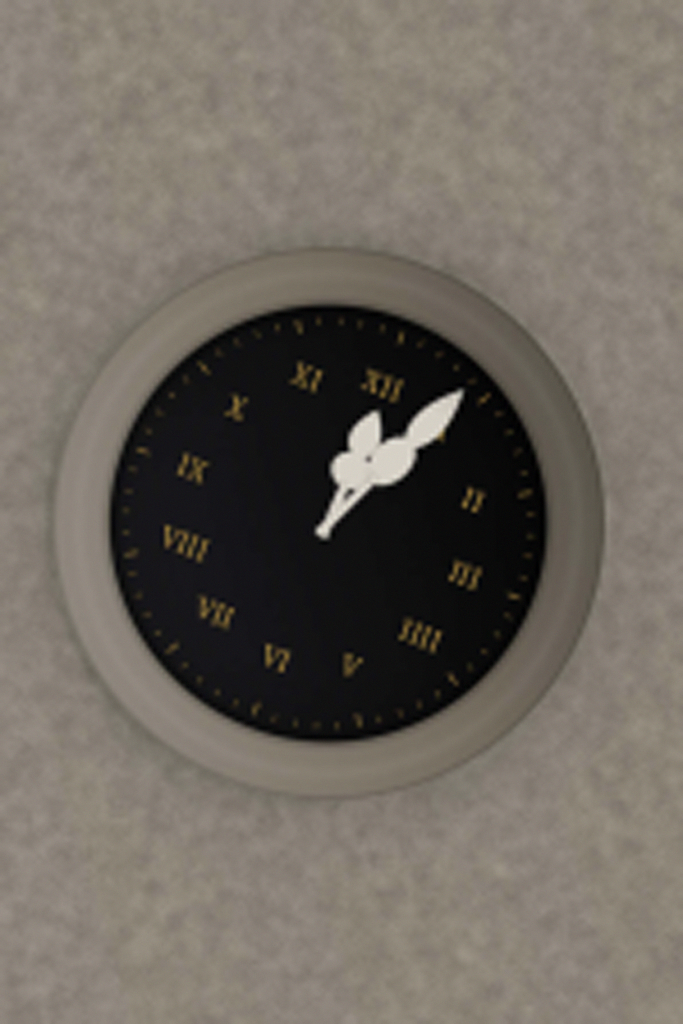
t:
12h04
